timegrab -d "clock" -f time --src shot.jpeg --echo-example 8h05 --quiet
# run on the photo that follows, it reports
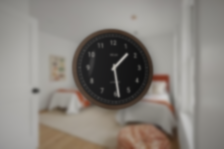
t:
1h29
